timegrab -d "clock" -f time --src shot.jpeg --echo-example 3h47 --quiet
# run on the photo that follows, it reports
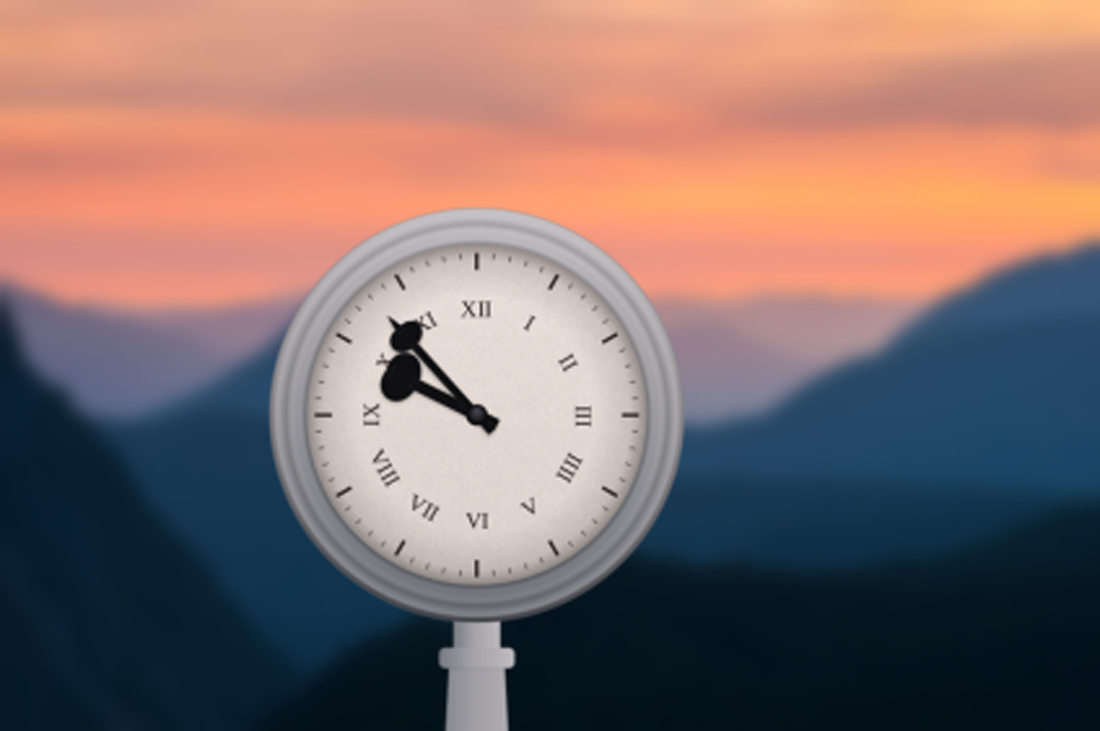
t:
9h53
